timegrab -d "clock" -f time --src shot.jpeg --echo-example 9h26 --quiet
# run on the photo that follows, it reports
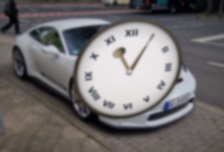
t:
11h05
